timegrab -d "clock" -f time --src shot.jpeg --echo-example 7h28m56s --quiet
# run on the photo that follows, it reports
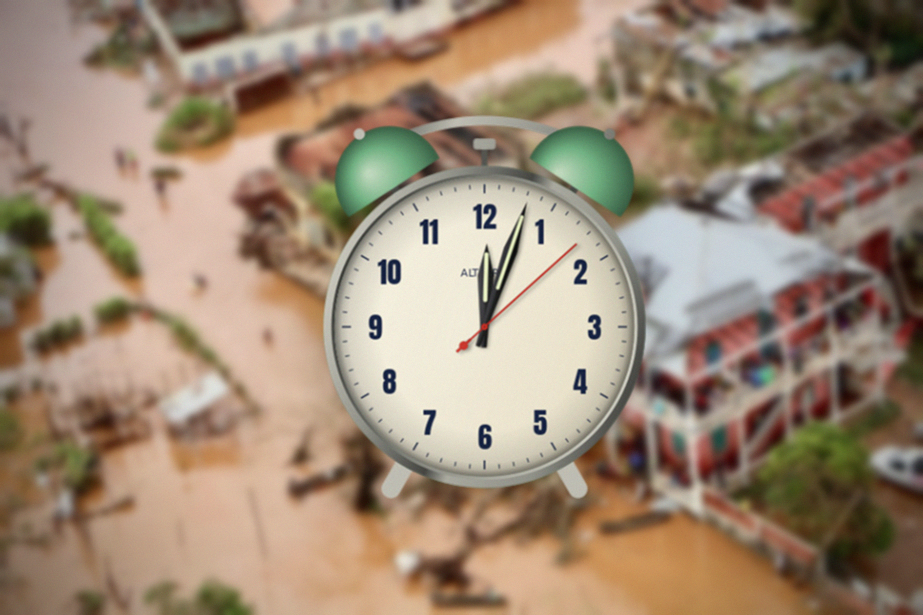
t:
12h03m08s
